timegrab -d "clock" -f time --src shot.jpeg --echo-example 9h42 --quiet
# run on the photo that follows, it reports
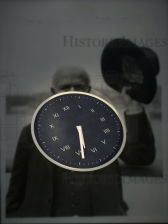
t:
6h34
